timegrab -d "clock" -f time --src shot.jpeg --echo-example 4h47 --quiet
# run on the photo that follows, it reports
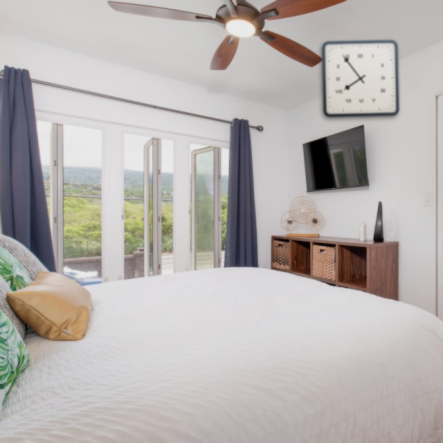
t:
7h54
